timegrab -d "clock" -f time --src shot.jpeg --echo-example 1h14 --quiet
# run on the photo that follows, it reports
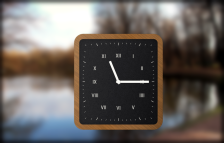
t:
11h15
